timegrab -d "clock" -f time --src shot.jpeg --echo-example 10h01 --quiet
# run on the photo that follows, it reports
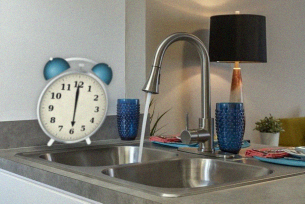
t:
6h00
